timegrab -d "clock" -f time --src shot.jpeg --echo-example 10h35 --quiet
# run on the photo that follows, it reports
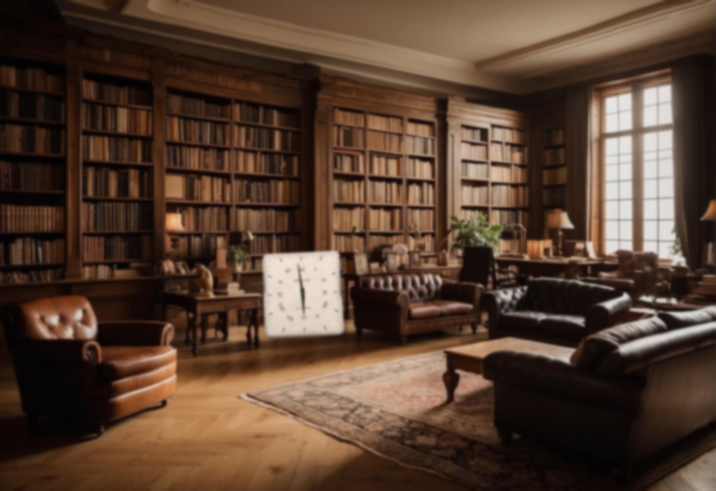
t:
5h59
